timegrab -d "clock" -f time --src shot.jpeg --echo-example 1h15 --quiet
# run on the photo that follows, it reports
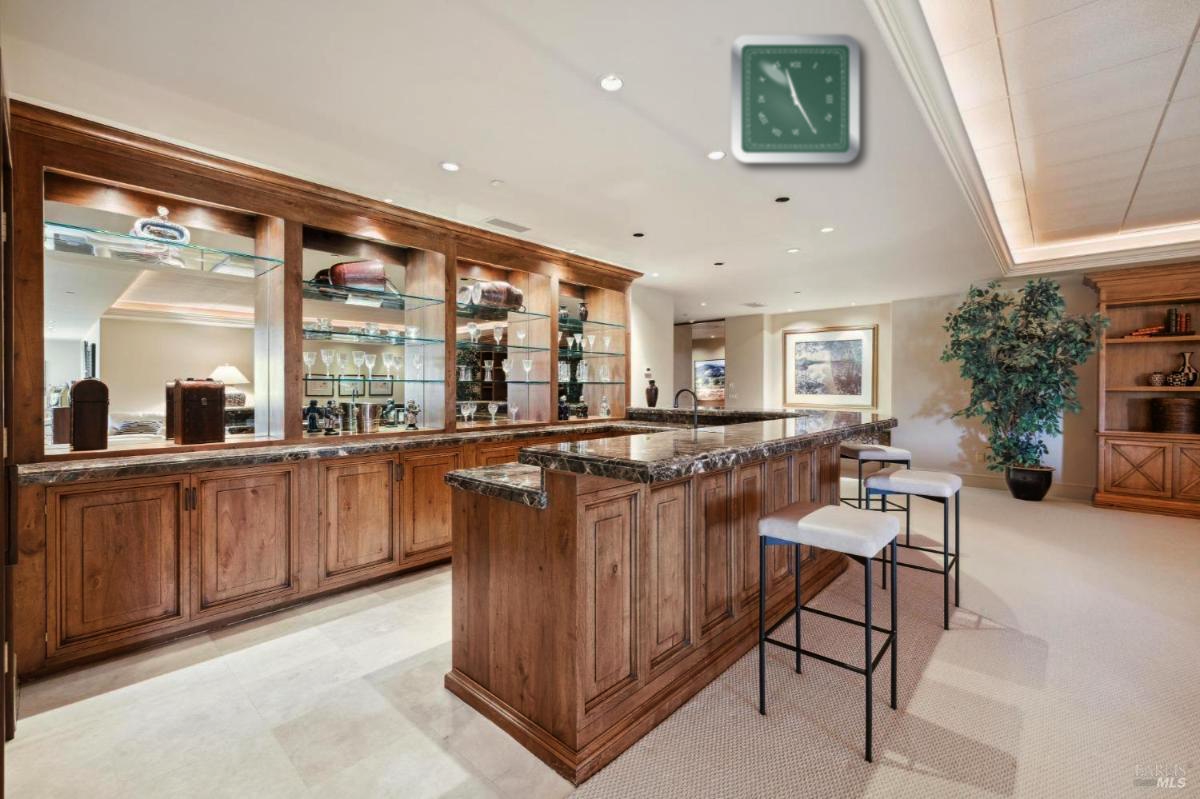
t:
11h25
